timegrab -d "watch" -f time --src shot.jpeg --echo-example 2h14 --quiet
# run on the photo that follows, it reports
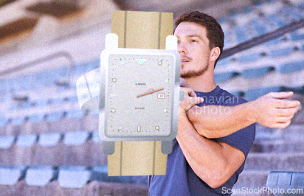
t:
2h12
